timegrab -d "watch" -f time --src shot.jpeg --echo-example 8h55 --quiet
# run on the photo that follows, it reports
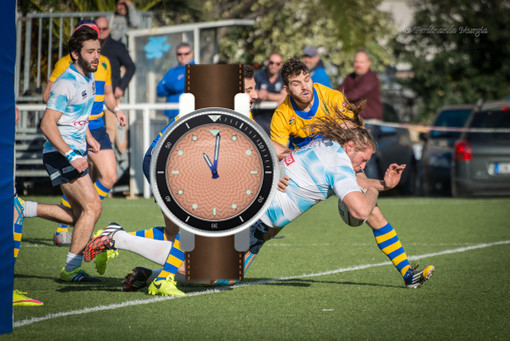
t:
11h01
